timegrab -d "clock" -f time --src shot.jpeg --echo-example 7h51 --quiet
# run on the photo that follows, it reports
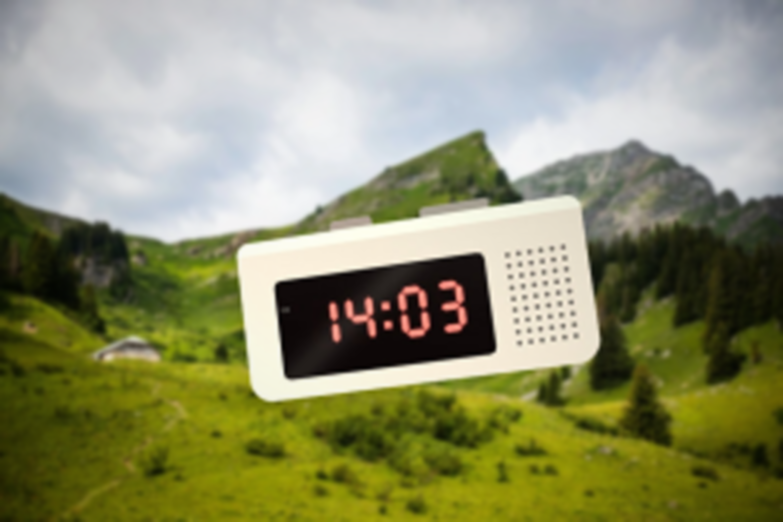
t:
14h03
